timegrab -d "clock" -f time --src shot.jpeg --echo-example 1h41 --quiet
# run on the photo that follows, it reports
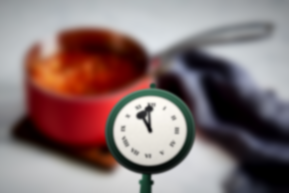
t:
10h59
